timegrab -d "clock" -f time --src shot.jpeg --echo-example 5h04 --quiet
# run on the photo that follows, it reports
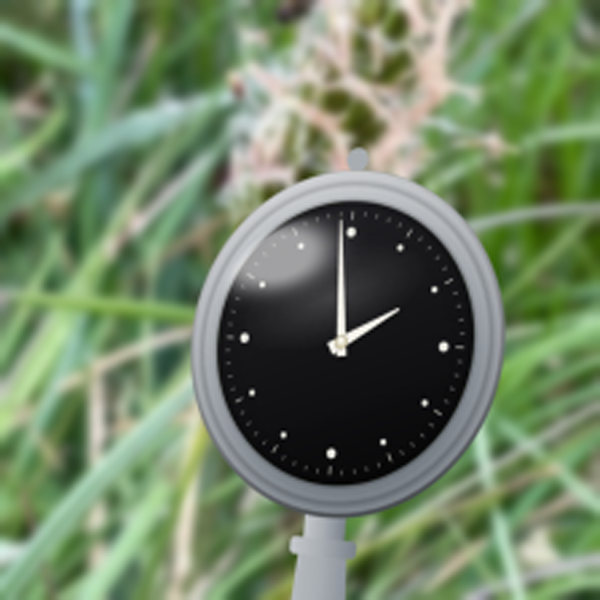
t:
1h59
